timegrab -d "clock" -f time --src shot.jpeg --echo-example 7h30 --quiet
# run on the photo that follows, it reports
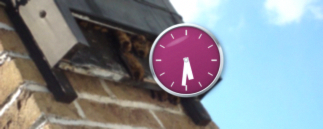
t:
5h31
